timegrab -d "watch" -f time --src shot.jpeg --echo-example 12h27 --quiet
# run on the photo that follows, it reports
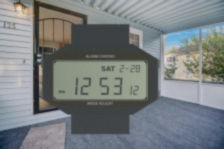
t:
12h53
